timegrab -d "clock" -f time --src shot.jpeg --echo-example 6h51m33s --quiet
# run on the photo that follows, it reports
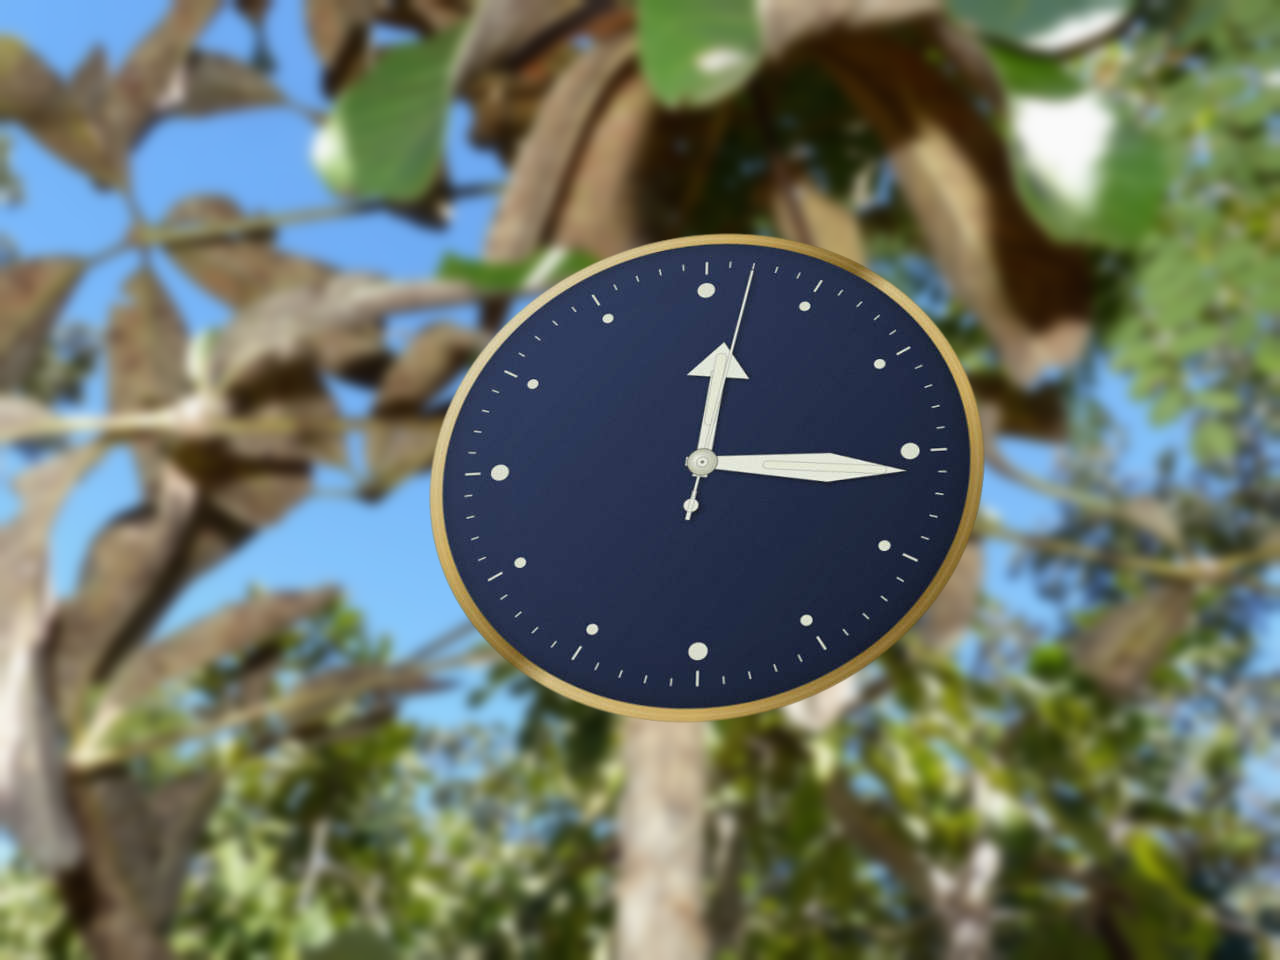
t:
12h16m02s
